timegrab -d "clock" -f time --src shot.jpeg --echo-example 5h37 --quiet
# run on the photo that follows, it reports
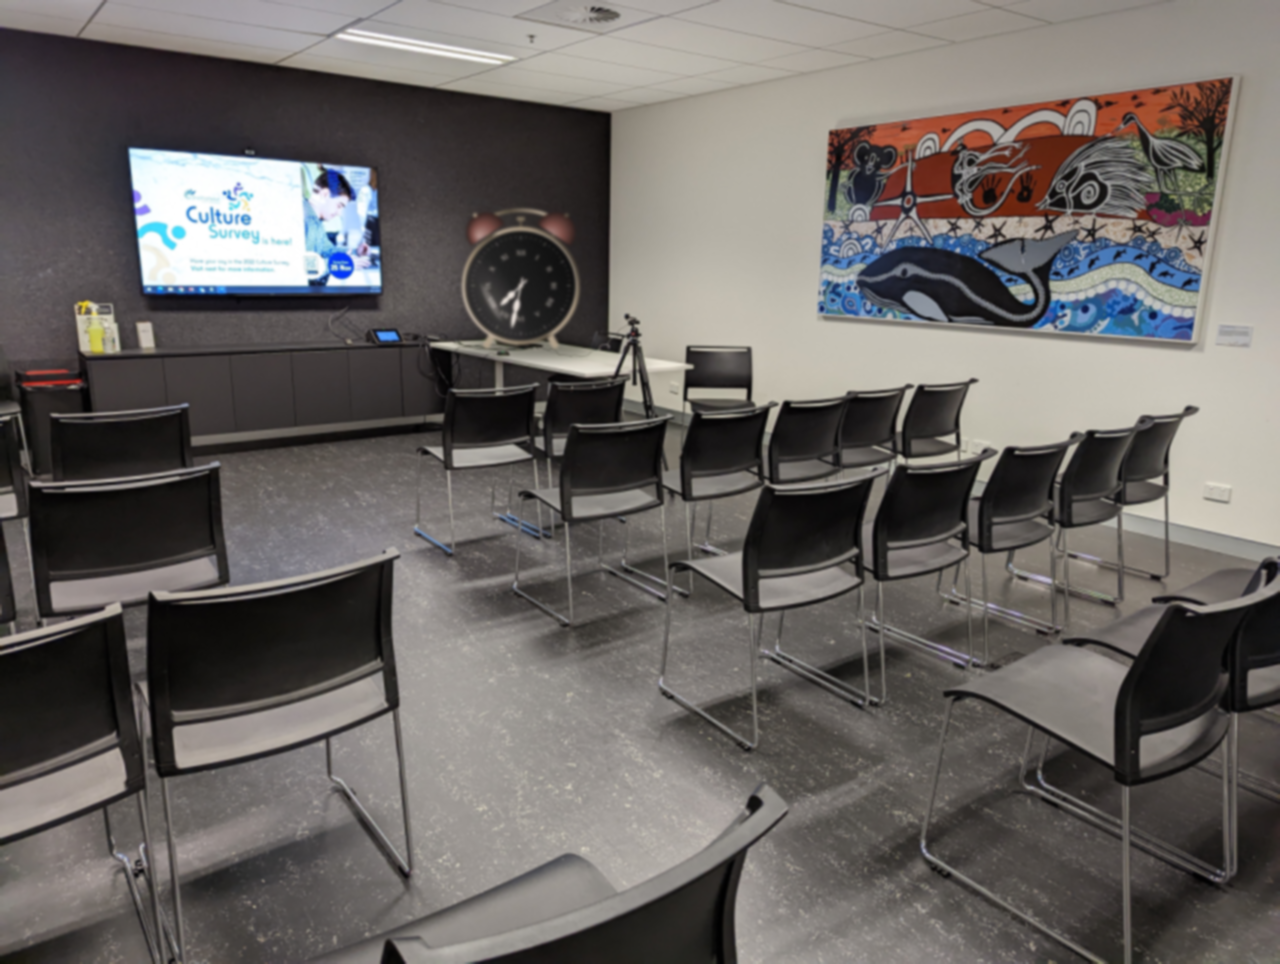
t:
7h32
